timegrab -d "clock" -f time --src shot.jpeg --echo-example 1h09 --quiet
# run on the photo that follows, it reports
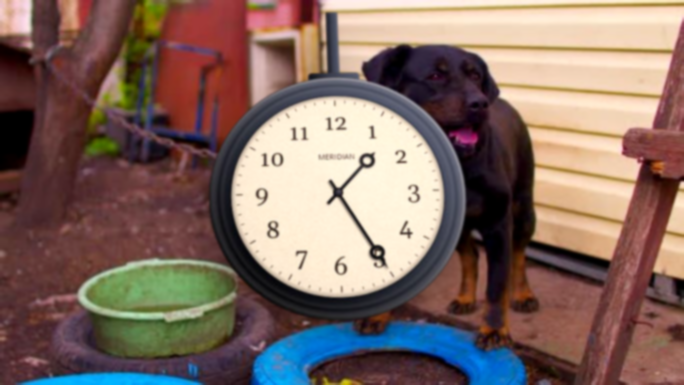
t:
1h25
